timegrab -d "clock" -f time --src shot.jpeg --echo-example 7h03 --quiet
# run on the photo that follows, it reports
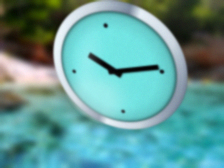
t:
10h14
